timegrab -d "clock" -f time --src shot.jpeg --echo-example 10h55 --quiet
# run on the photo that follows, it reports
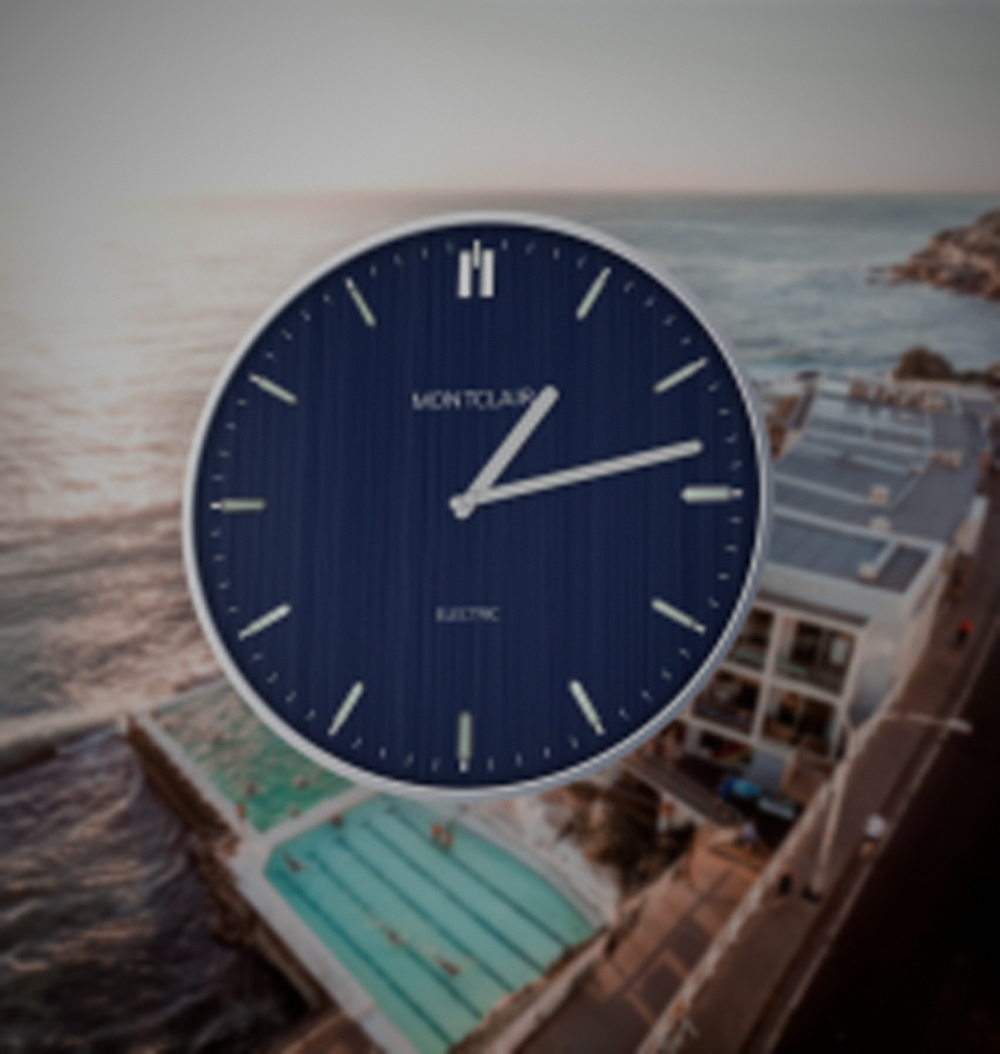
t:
1h13
